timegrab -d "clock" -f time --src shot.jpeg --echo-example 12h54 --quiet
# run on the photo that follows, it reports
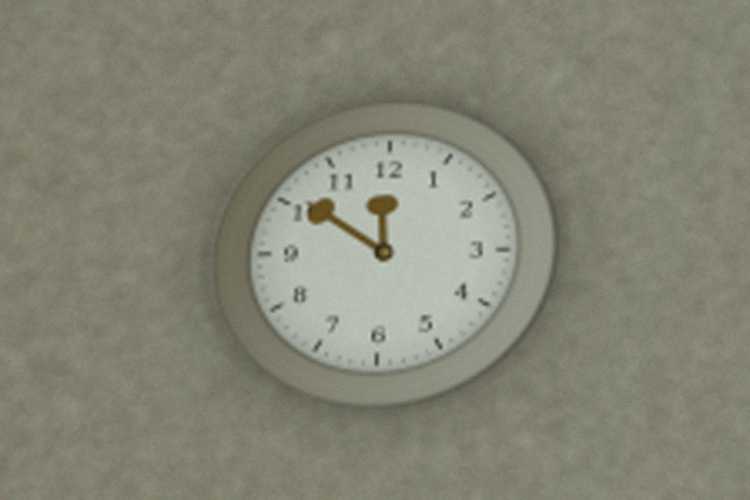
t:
11h51
